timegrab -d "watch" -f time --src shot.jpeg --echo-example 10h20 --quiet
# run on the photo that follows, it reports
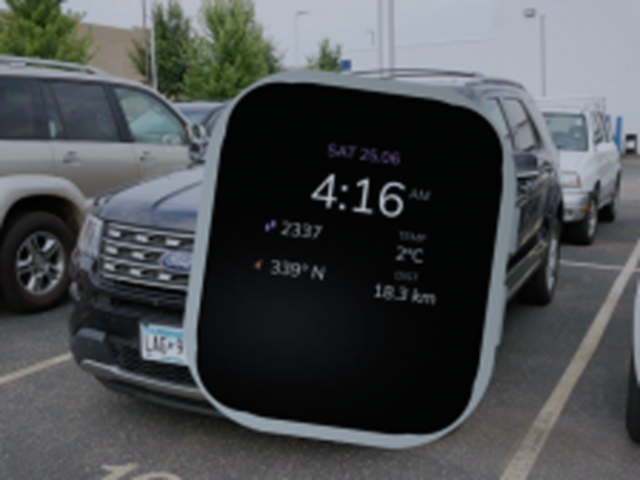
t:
4h16
